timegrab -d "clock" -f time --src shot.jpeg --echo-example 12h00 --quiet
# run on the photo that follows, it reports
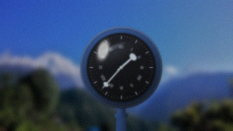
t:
1h37
